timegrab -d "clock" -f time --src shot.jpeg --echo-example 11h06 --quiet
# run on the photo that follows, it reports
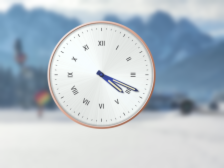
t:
4h19
